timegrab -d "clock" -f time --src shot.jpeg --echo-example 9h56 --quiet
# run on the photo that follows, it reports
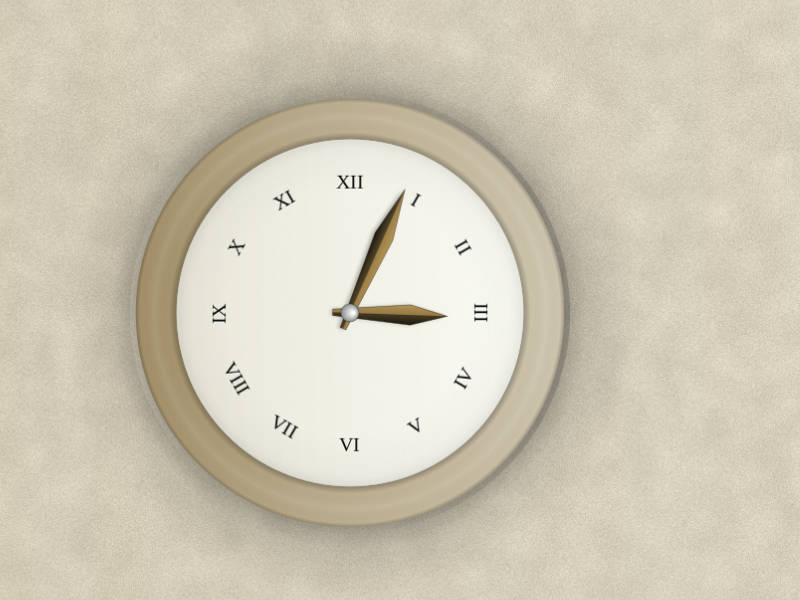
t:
3h04
